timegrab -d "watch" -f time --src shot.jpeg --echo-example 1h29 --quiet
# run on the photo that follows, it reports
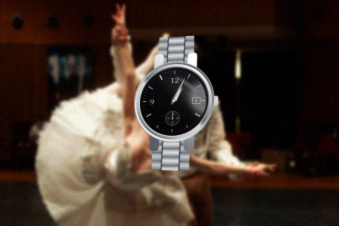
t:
1h04
